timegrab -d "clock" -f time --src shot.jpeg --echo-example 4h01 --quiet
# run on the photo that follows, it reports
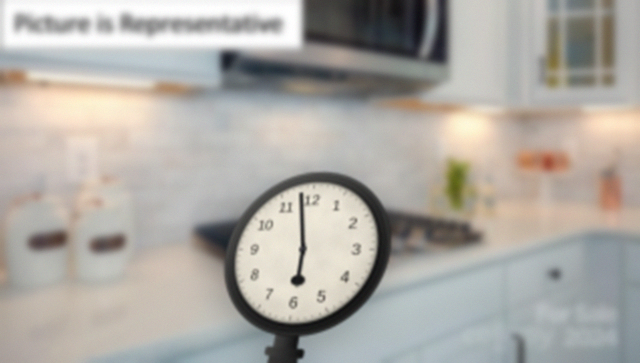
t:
5h58
